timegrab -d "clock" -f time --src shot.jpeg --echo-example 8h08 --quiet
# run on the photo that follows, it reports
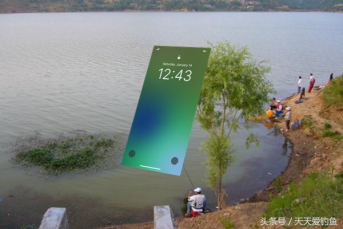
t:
12h43
